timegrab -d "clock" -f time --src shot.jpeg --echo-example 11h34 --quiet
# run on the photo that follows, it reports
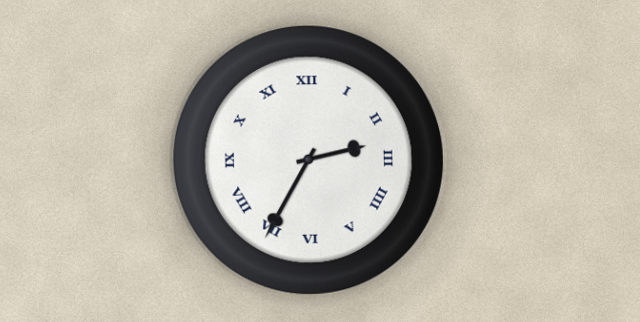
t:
2h35
